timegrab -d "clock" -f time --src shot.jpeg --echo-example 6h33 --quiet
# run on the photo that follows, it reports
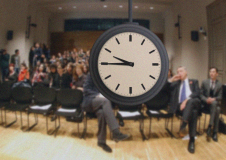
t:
9h45
